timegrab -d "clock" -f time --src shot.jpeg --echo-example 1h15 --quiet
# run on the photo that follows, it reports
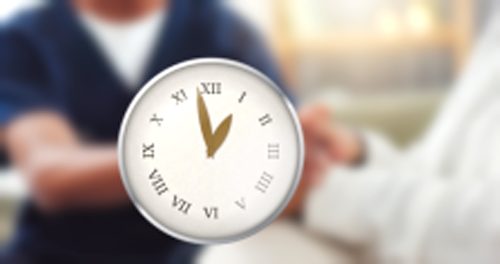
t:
12h58
